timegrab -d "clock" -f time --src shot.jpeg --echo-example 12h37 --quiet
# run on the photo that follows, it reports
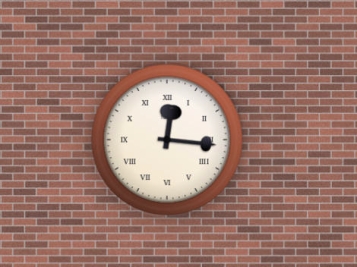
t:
12h16
